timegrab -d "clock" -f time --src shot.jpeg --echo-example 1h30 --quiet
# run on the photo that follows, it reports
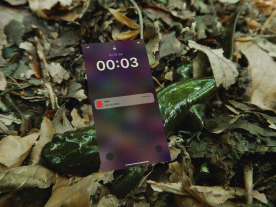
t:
0h03
